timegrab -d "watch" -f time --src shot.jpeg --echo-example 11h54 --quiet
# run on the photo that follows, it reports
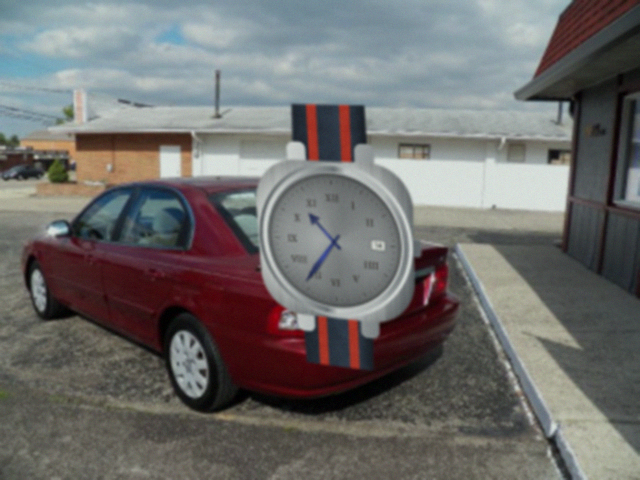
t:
10h36
